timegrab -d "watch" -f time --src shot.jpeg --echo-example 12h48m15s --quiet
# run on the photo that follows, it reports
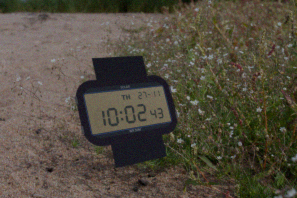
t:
10h02m43s
